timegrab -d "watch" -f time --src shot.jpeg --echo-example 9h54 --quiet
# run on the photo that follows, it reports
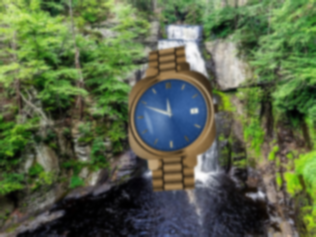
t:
11h49
